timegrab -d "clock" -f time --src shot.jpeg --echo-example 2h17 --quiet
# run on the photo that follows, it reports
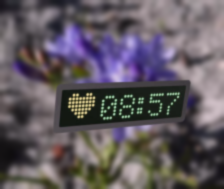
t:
8h57
